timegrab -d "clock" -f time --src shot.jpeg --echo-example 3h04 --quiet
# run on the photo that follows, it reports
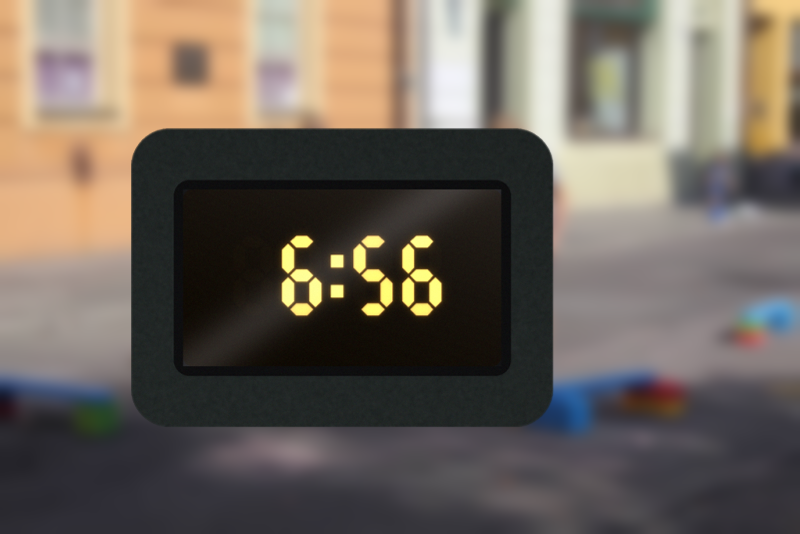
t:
6h56
